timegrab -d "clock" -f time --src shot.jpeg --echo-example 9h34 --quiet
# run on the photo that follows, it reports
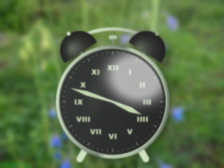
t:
3h48
